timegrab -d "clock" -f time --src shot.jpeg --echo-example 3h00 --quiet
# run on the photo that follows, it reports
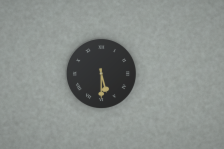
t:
5h30
